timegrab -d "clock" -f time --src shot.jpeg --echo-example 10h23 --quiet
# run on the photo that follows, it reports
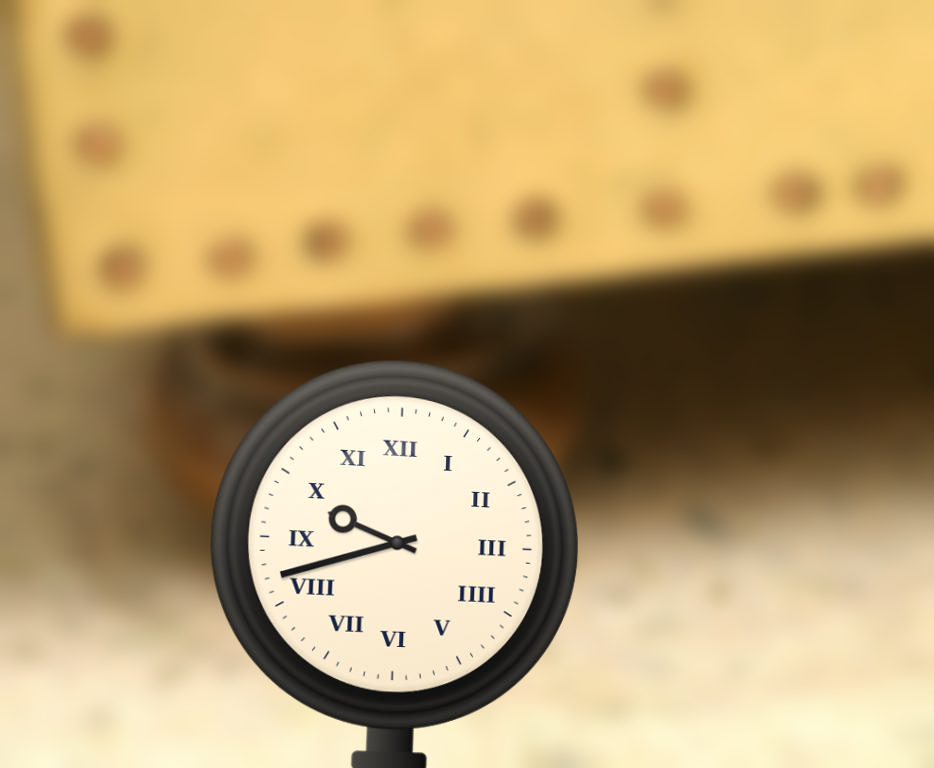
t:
9h42
